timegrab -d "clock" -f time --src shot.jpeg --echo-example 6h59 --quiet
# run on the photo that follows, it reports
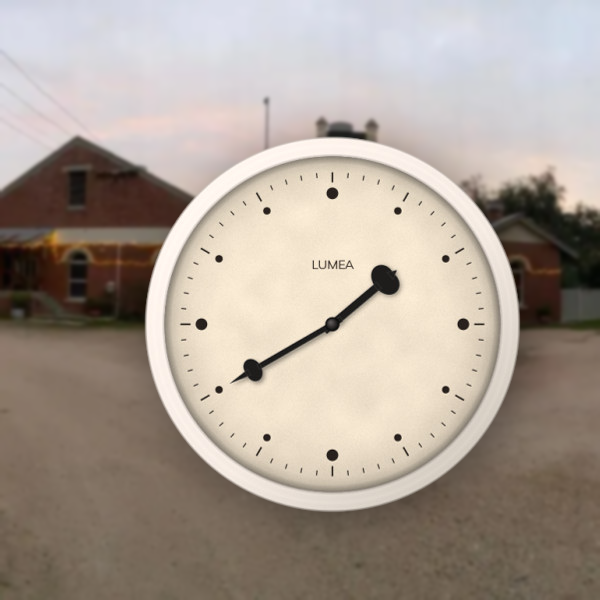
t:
1h40
